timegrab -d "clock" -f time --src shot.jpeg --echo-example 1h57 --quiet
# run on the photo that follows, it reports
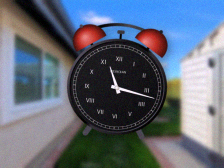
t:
11h17
